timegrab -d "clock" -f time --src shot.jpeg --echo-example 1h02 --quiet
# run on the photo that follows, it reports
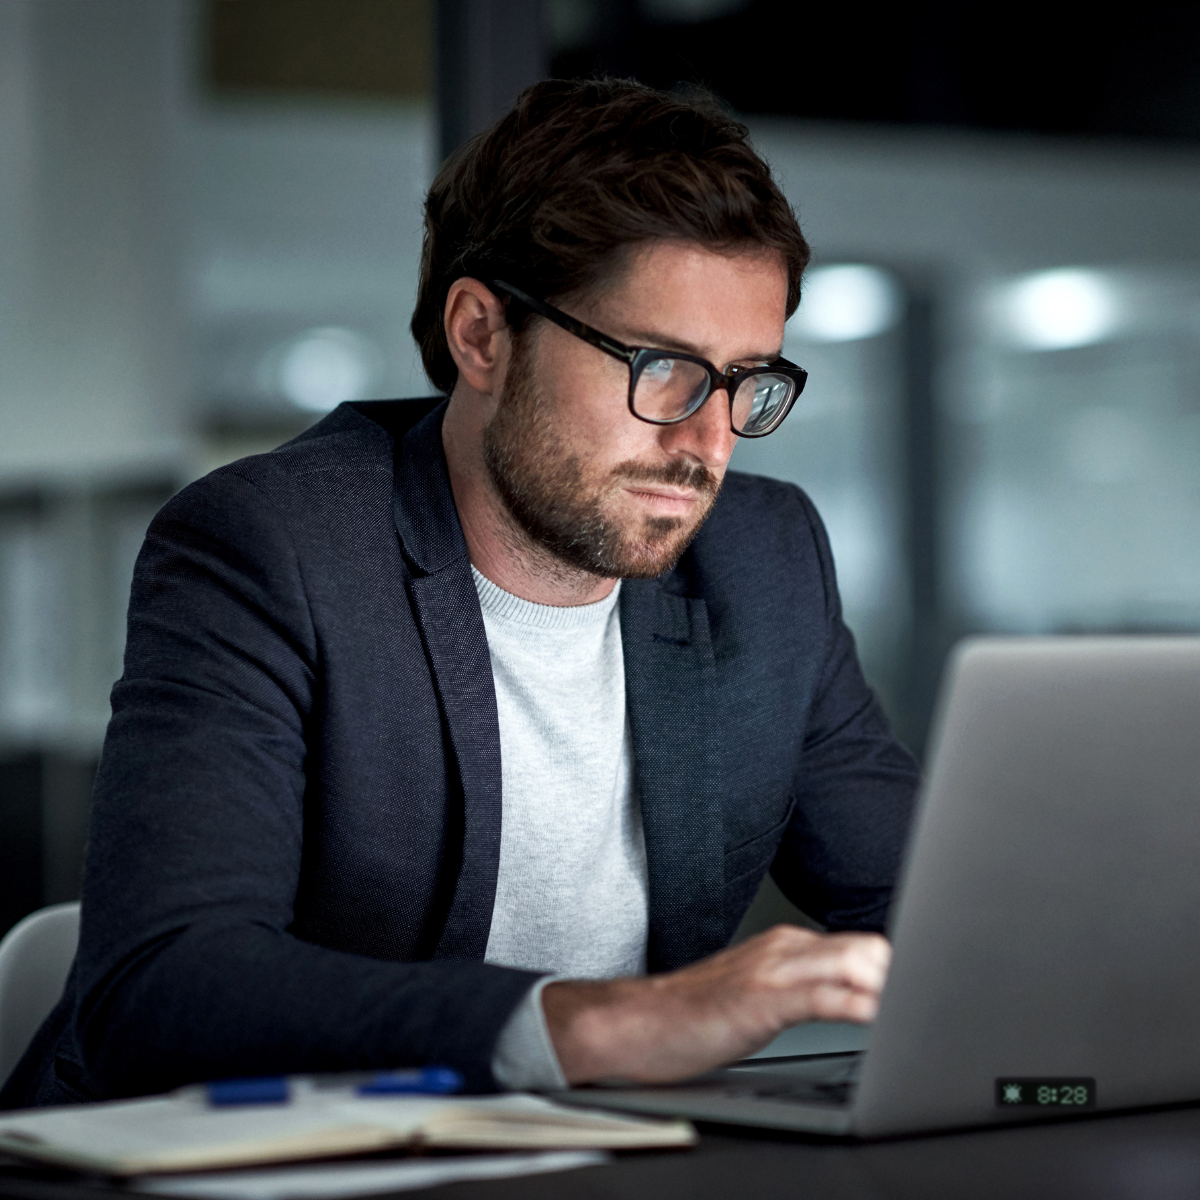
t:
8h28
